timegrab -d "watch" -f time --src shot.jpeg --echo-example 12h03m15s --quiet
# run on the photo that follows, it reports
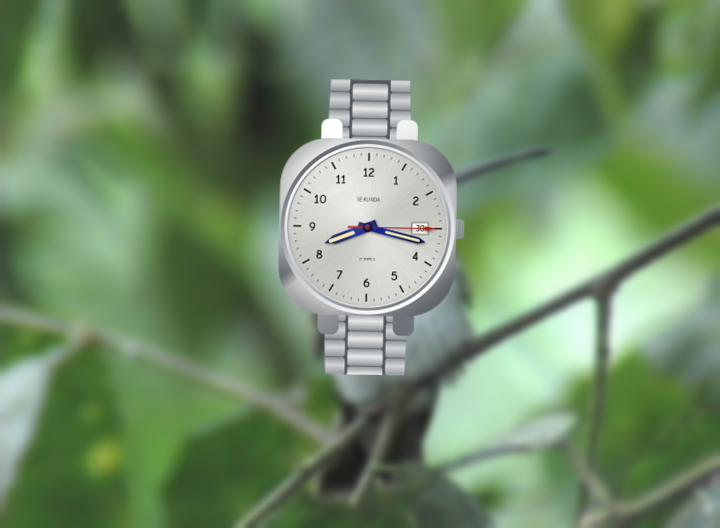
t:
8h17m15s
